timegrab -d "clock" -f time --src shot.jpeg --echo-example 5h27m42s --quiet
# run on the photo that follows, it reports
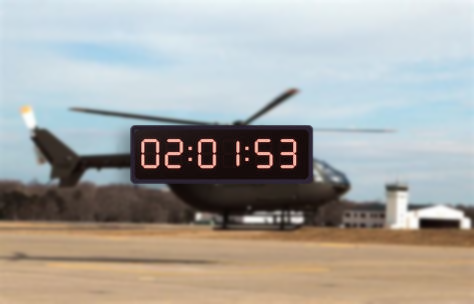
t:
2h01m53s
